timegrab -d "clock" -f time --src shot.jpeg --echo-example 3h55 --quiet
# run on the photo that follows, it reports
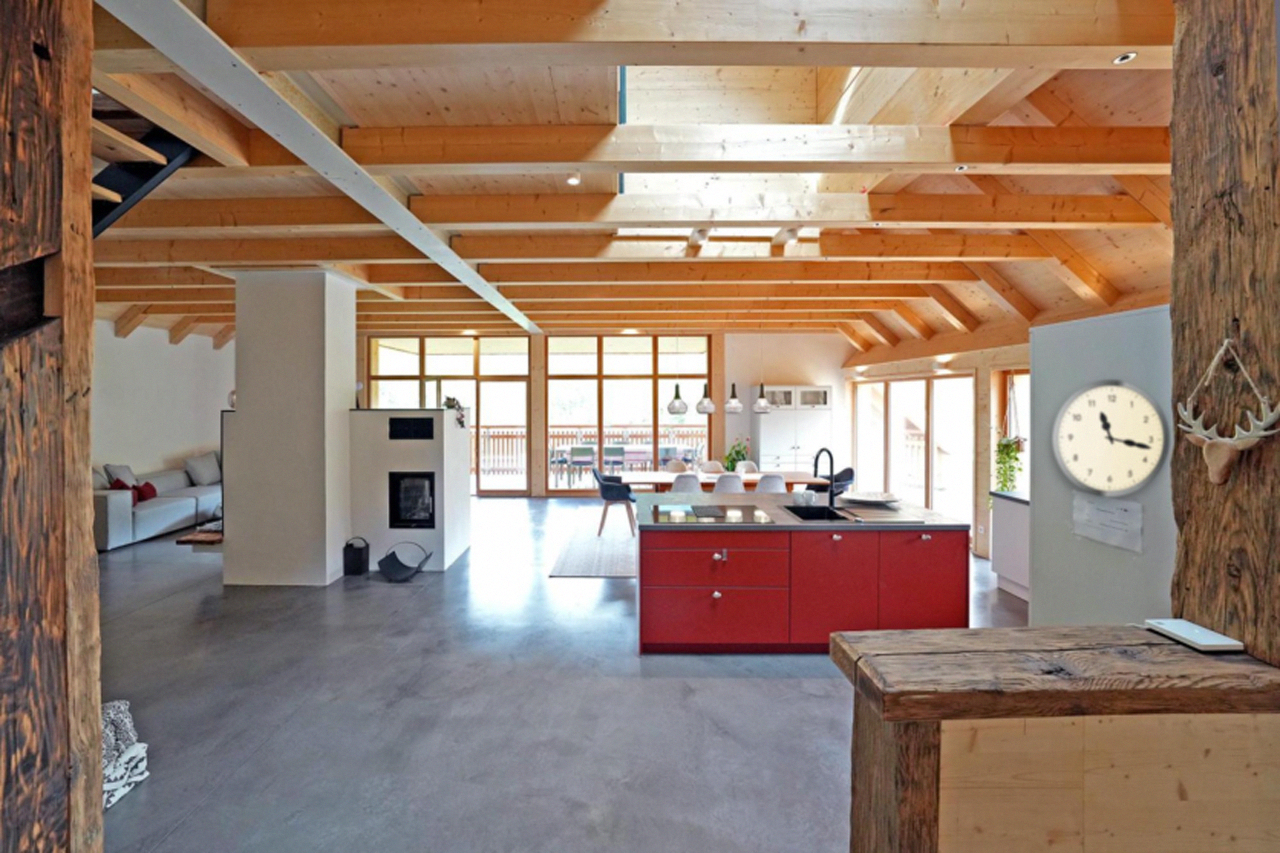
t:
11h17
